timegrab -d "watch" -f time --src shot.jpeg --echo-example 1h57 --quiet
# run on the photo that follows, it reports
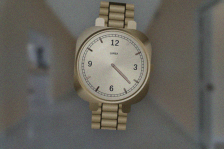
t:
4h22
